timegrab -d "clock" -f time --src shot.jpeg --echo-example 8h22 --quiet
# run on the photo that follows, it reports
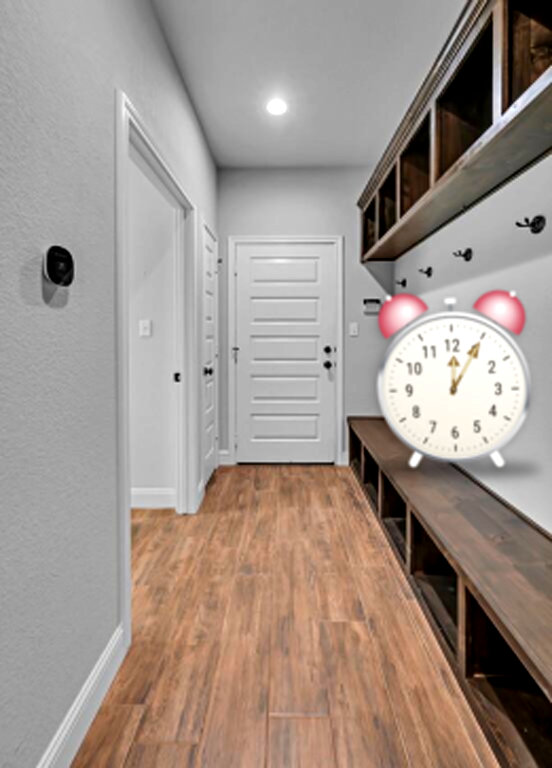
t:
12h05
